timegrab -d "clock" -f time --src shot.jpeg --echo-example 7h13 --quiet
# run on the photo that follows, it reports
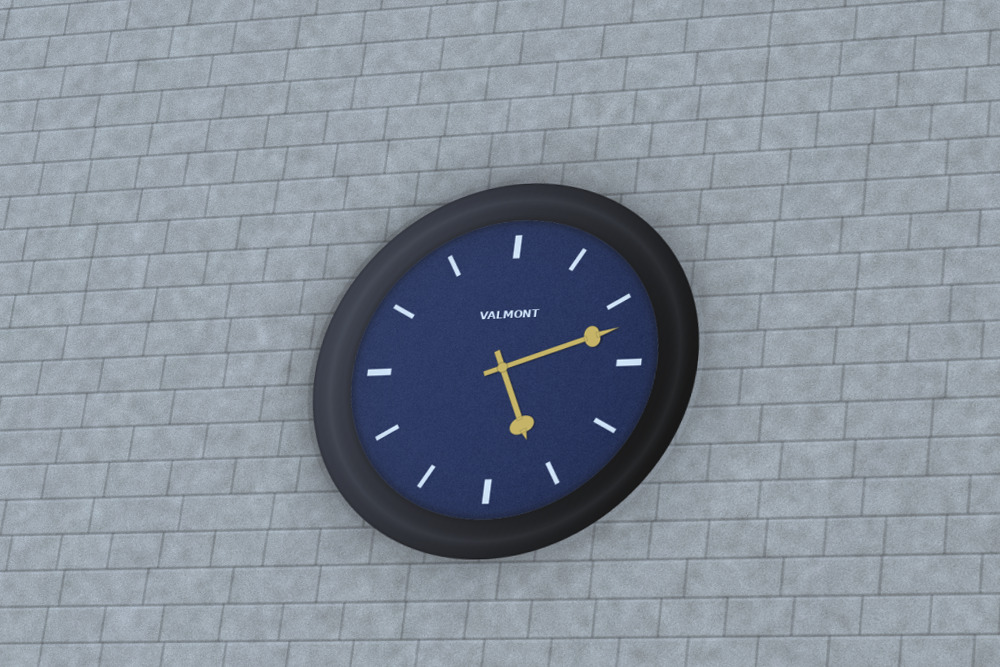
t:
5h12
